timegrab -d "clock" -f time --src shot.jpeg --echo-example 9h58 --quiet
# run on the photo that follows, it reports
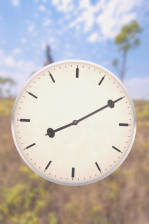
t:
8h10
